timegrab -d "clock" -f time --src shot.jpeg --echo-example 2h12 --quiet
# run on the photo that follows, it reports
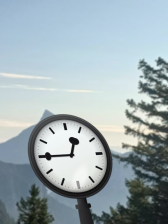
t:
12h45
